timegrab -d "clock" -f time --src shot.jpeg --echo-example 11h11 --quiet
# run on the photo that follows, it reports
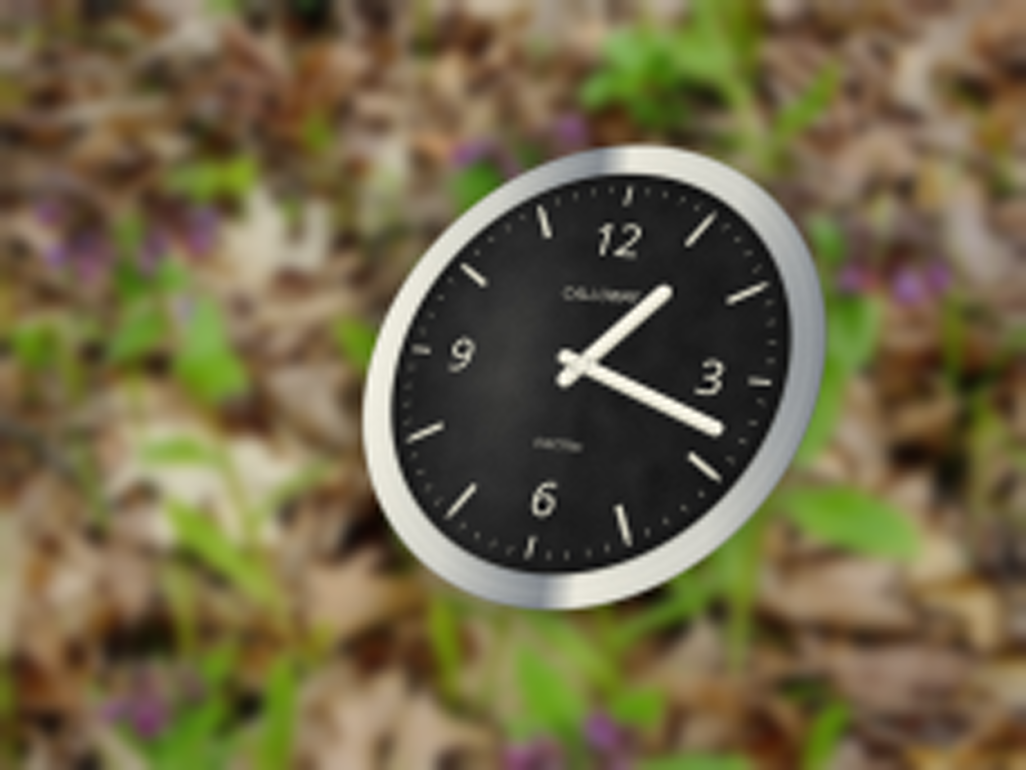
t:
1h18
